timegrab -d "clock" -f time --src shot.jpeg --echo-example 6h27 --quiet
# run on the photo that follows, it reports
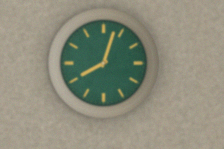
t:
8h03
